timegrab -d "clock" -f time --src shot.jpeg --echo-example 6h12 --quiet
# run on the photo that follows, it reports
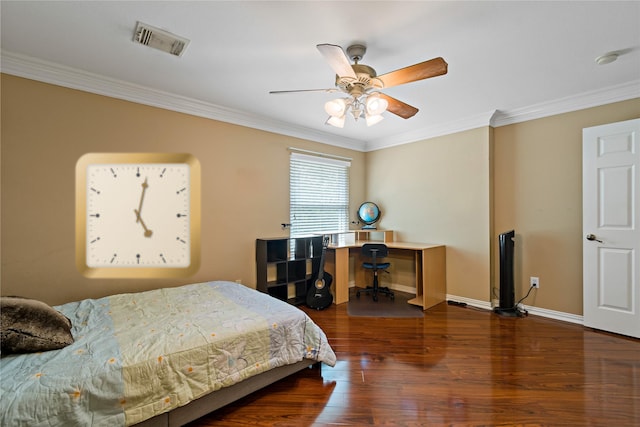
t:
5h02
